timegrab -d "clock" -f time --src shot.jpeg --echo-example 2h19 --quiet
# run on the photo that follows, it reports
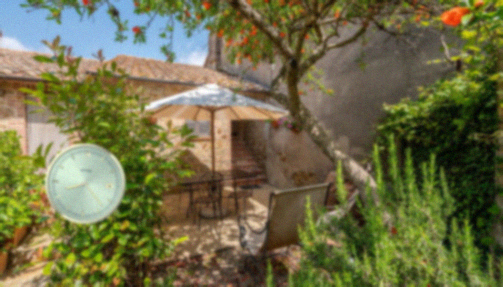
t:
8h23
